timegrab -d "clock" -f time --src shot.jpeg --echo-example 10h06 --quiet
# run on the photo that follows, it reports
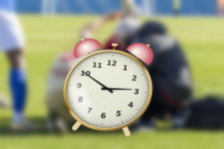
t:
2h50
